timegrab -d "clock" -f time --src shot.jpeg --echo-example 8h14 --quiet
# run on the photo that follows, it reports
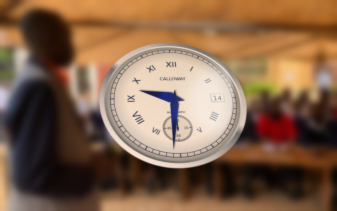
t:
9h31
